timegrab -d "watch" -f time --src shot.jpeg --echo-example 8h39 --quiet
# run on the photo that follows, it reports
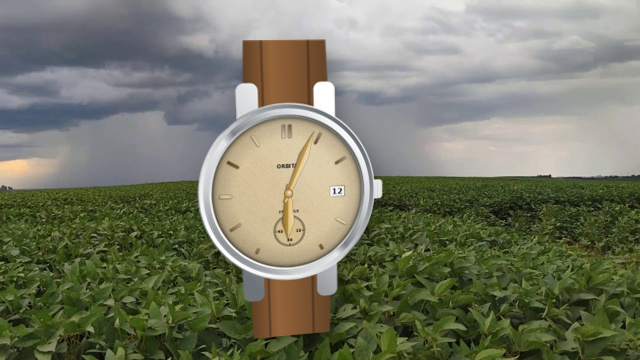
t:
6h04
